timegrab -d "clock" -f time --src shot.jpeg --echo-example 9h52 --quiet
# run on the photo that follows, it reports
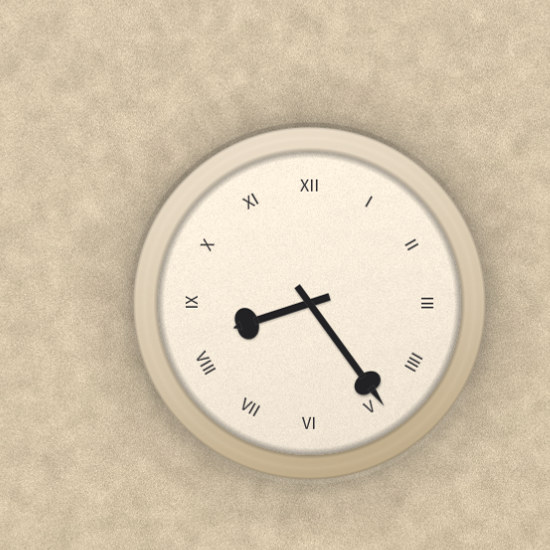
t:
8h24
